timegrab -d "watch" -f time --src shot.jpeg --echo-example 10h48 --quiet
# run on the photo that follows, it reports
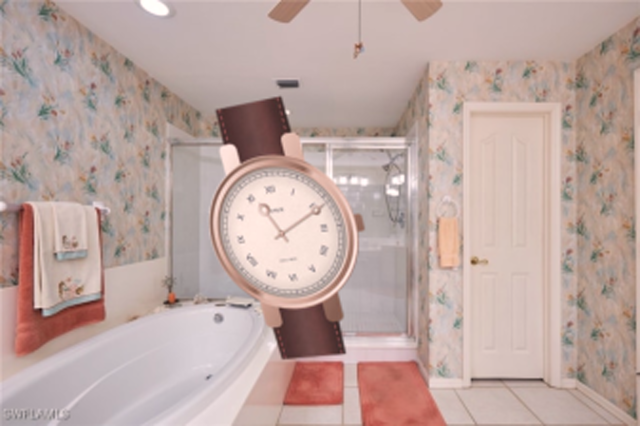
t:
11h11
